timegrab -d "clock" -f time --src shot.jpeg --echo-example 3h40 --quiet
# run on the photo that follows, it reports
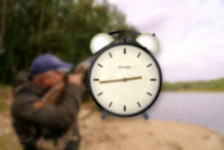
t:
2h44
